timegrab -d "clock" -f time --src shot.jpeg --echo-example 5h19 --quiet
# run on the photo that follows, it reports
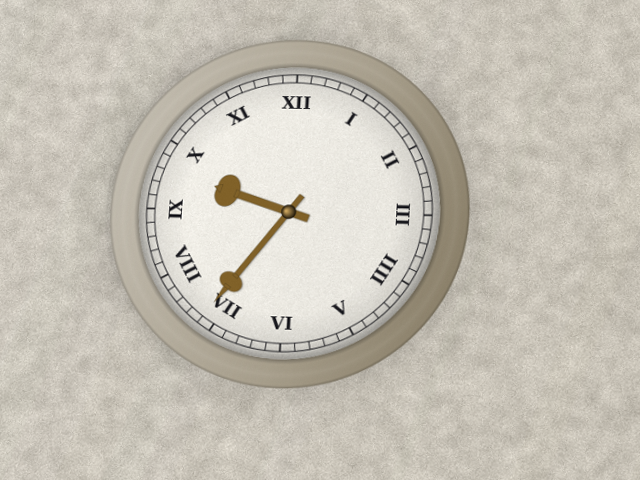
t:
9h36
